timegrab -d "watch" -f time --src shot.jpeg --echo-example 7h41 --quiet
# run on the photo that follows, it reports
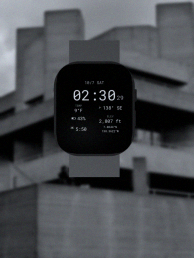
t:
2h30
